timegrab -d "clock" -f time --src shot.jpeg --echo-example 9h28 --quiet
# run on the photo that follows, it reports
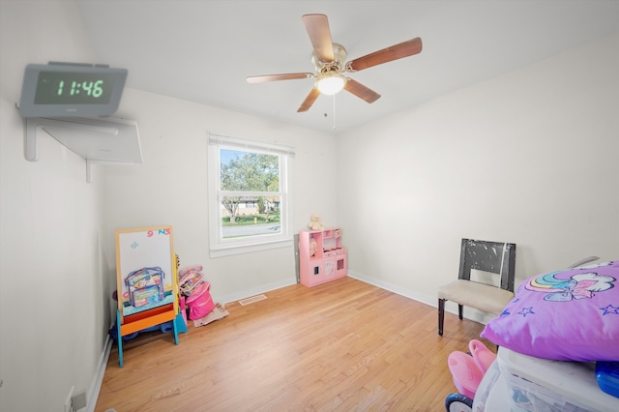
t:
11h46
